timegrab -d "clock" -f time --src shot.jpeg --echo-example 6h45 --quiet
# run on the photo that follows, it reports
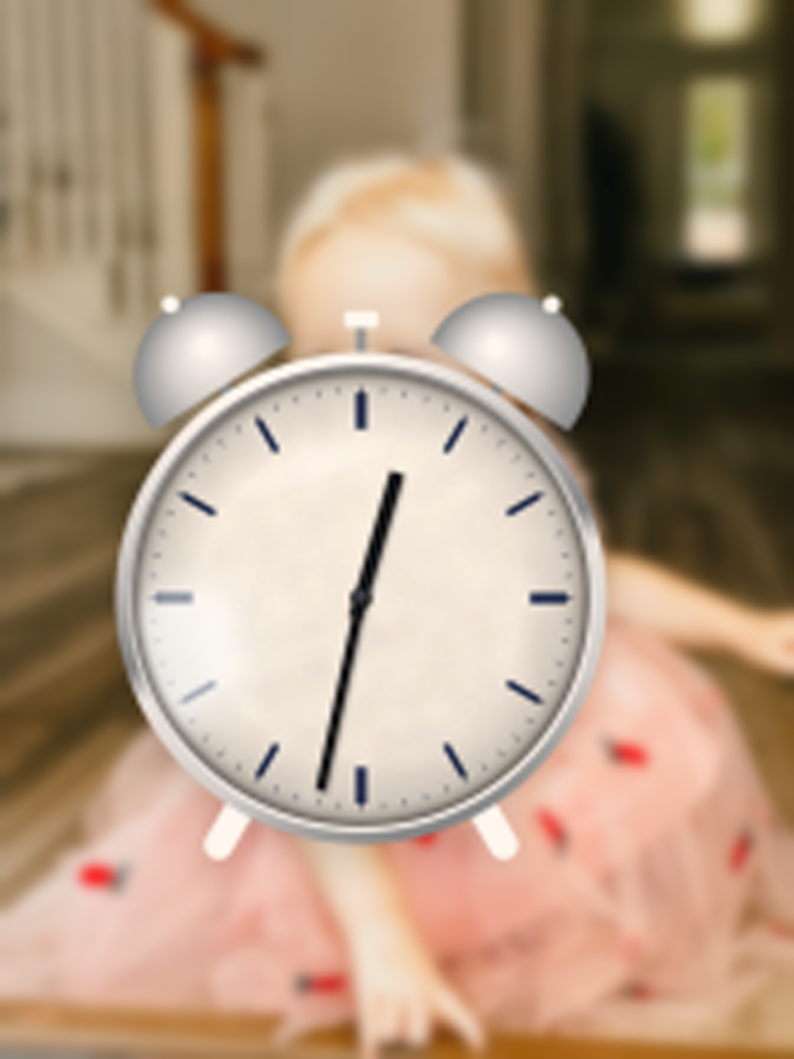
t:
12h32
